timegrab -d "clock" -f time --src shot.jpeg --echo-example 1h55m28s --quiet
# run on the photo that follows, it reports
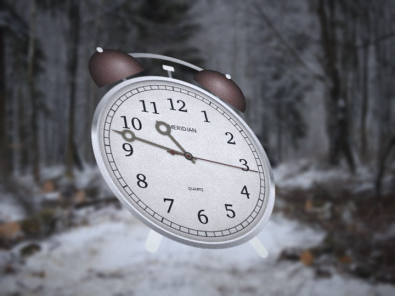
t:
10h47m16s
